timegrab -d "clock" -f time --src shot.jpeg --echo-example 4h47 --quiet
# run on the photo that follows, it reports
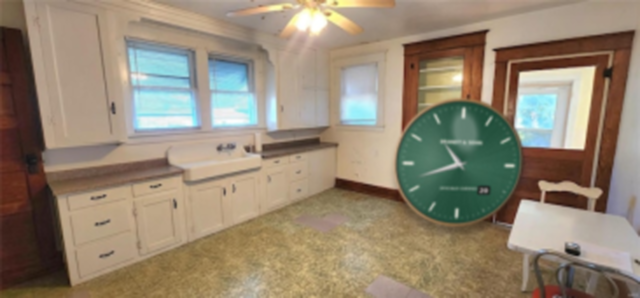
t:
10h42
